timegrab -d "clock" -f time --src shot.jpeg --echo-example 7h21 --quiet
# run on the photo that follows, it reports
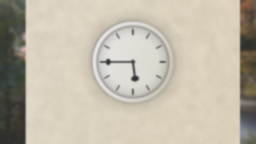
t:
5h45
